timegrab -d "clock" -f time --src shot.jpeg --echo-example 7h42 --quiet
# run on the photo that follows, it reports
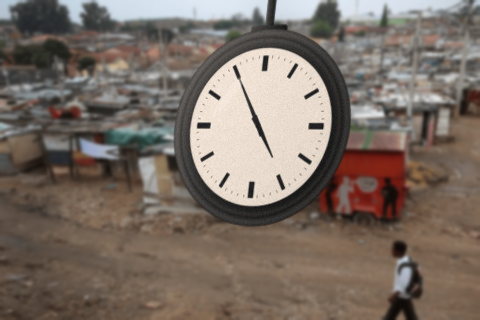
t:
4h55
